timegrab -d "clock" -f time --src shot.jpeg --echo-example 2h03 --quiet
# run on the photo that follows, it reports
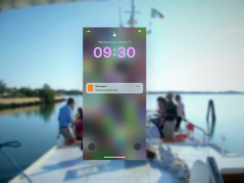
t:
9h30
